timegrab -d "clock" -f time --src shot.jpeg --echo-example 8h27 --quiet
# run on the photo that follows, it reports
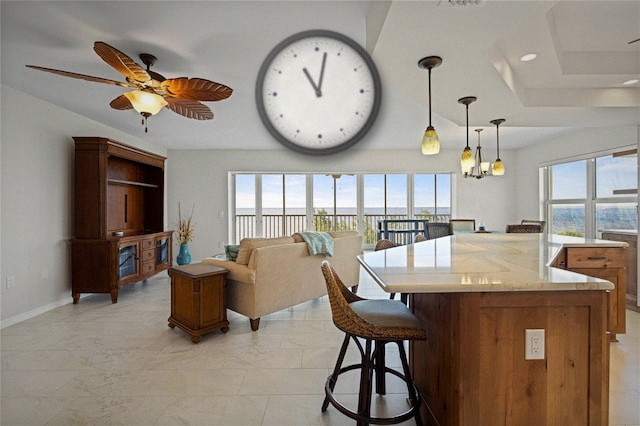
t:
11h02
